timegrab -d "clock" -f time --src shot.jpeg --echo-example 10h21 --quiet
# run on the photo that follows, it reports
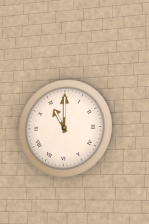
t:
11h00
